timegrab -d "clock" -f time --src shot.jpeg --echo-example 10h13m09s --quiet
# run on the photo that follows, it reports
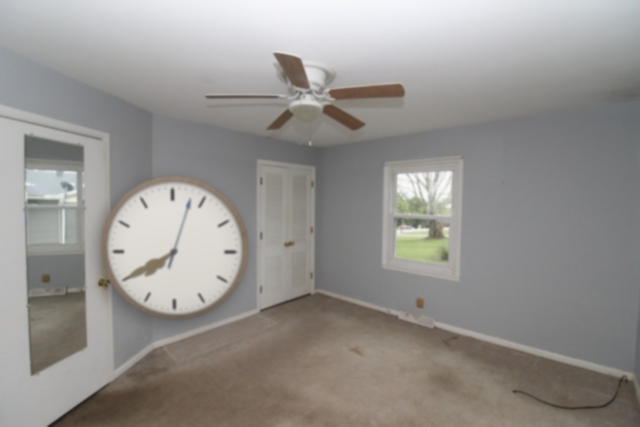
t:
7h40m03s
